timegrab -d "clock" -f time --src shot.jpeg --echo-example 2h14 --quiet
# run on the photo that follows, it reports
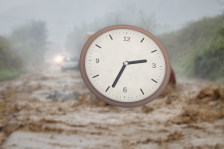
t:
2h34
